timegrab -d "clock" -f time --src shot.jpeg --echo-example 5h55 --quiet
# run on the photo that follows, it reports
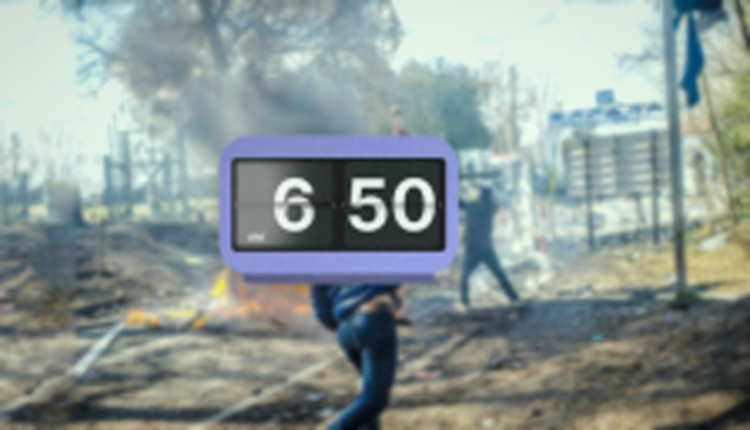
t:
6h50
